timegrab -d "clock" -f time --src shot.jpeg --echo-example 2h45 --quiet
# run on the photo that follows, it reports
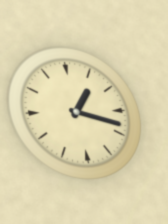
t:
1h18
